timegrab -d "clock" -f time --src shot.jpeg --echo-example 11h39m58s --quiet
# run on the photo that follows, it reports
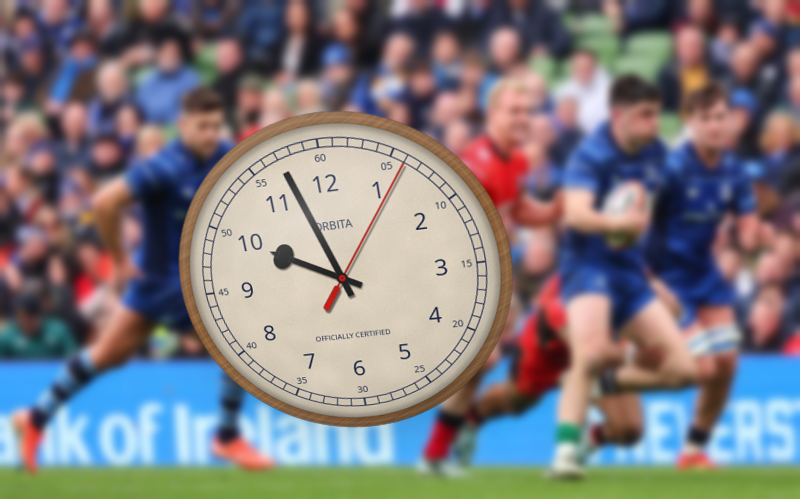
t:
9h57m06s
